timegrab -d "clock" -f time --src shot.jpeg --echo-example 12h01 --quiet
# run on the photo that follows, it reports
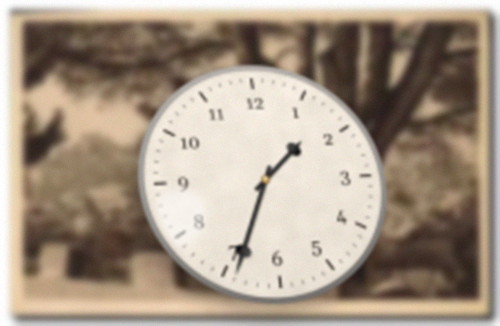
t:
1h34
